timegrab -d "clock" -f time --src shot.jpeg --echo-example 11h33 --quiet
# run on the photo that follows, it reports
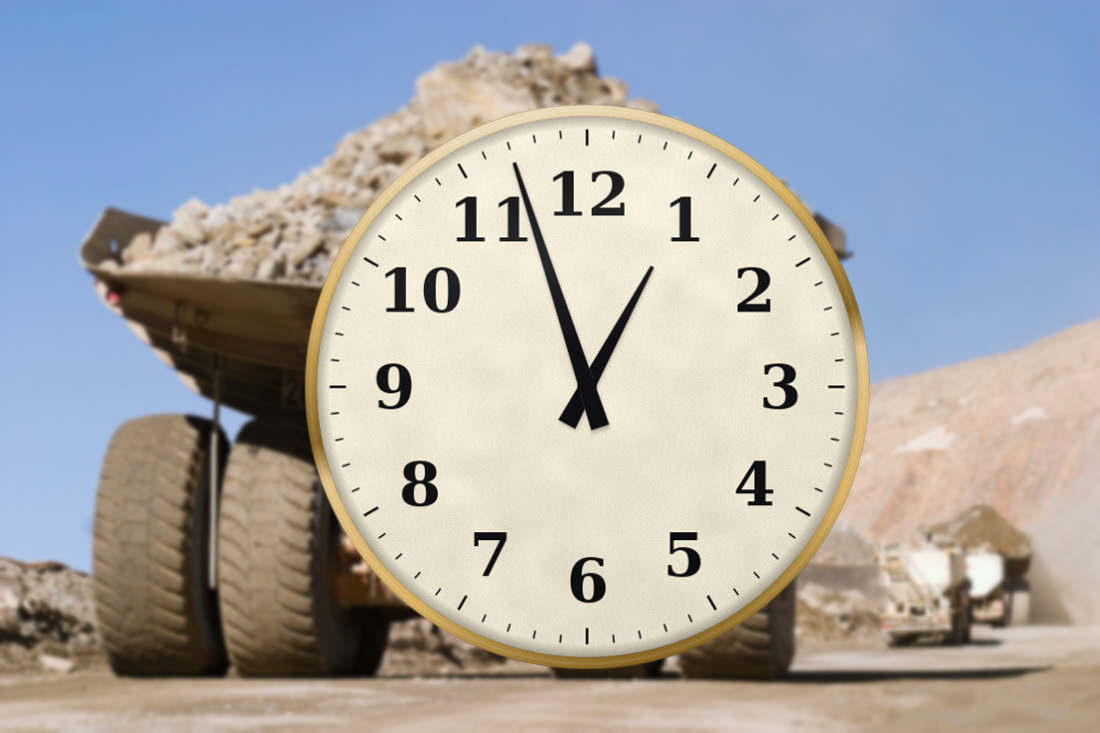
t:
12h57
